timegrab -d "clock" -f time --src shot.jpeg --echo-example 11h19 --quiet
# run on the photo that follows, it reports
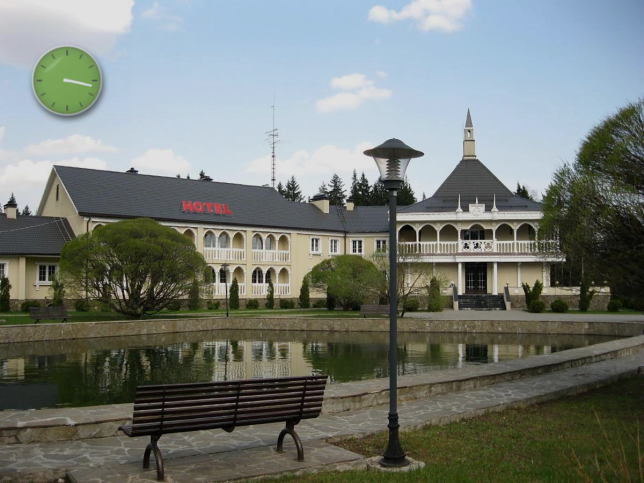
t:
3h17
